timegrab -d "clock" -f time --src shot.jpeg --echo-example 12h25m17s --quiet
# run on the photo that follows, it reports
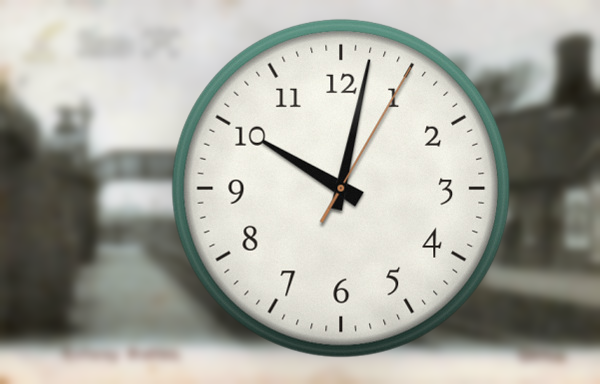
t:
10h02m05s
